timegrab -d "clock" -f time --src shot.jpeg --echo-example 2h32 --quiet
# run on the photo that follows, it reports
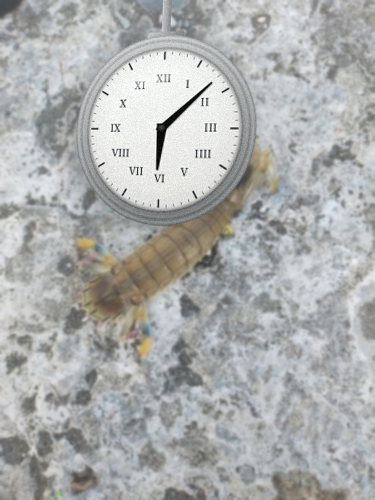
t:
6h08
